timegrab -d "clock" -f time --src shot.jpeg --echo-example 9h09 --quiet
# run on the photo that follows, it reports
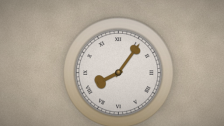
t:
8h06
